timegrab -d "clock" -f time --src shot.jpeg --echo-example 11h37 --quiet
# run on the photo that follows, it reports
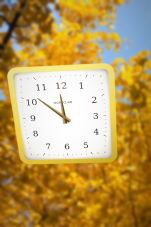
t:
11h52
